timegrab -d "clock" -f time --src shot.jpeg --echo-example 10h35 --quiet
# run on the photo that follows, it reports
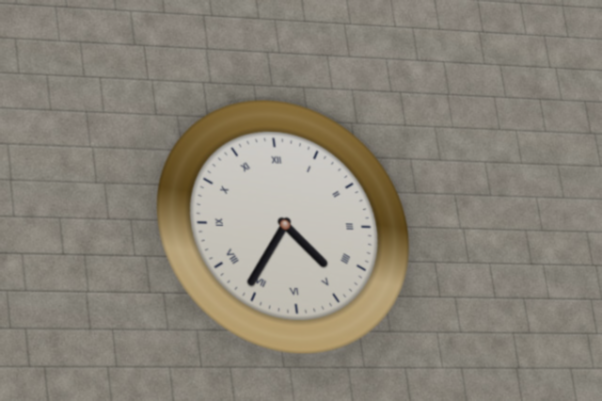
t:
4h36
